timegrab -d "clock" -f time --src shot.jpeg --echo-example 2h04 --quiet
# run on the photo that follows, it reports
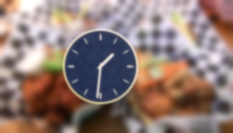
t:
1h31
